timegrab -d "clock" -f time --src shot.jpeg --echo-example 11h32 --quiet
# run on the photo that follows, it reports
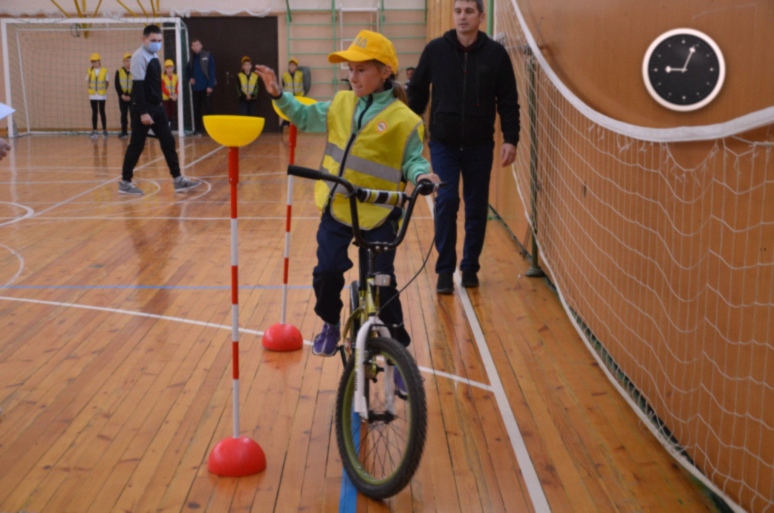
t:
9h04
